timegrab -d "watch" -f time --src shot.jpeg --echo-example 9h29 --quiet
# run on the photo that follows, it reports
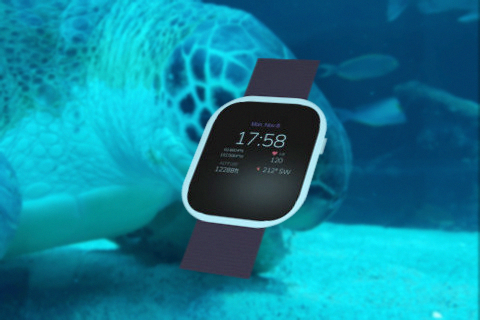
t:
17h58
